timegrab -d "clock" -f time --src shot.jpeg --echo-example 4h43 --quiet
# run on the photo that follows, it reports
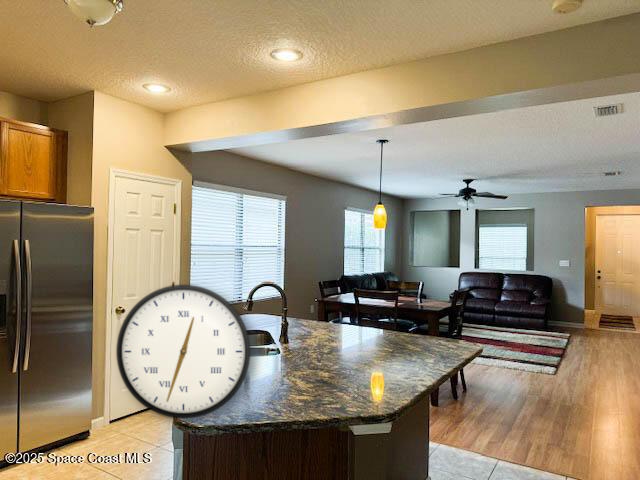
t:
12h33
